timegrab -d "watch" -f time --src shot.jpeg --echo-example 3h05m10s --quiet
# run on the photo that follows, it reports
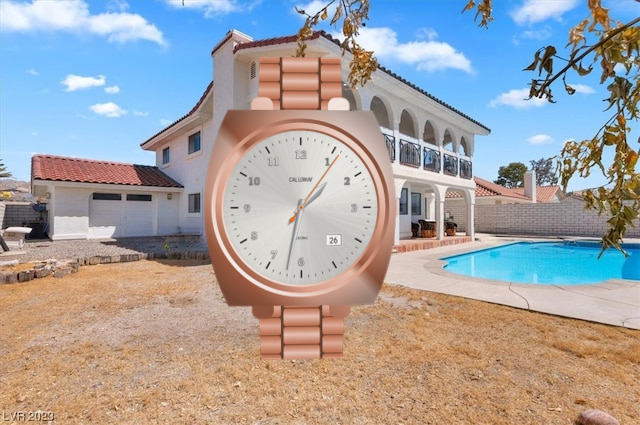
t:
1h32m06s
